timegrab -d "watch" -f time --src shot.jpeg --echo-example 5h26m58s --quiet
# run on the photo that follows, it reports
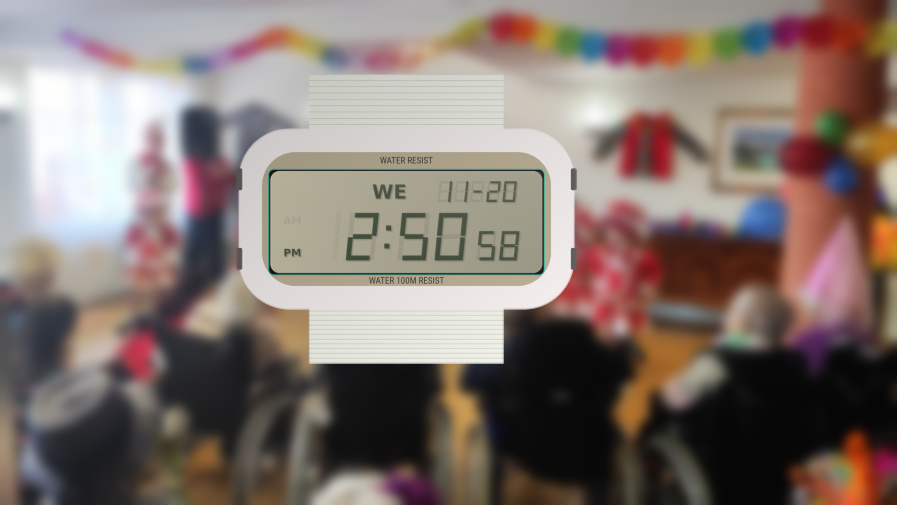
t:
2h50m58s
